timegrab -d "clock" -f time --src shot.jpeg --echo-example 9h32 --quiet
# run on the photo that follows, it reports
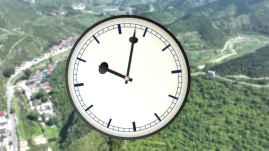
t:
10h03
